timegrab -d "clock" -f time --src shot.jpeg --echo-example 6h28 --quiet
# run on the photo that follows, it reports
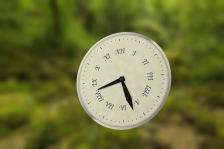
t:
8h27
